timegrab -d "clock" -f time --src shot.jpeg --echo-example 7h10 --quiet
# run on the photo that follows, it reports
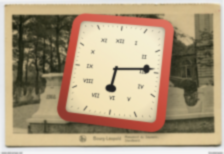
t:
6h14
